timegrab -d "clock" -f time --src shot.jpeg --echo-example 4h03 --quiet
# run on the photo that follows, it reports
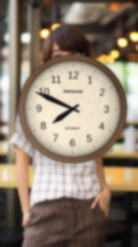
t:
7h49
